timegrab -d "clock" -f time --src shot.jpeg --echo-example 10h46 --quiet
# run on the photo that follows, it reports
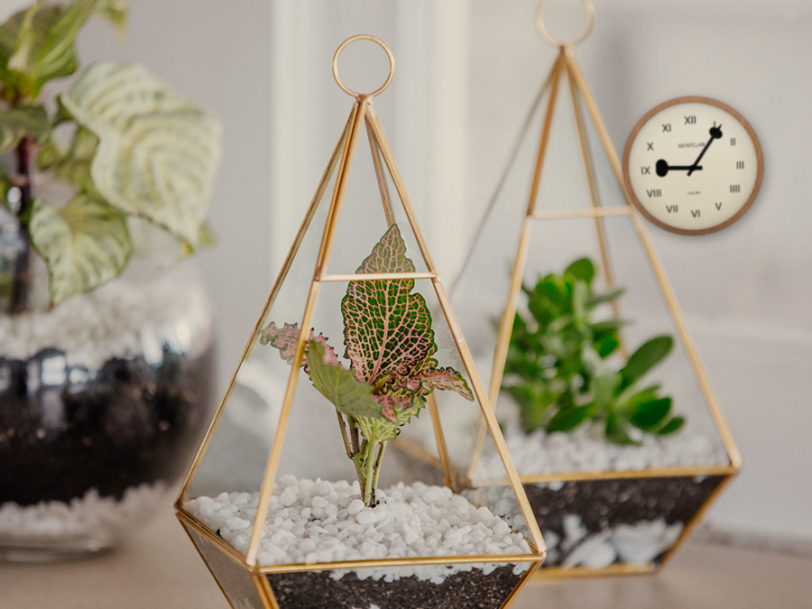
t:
9h06
